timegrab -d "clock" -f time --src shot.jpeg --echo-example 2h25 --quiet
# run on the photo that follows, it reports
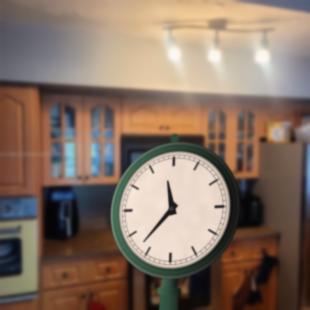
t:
11h37
